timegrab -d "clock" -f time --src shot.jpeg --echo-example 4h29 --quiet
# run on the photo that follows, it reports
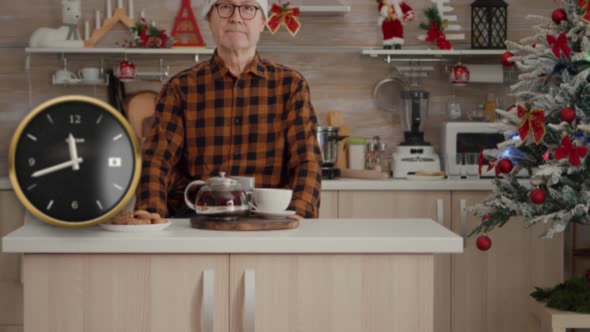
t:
11h42
